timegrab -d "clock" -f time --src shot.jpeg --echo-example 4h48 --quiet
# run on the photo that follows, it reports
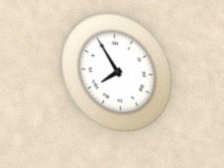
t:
7h55
